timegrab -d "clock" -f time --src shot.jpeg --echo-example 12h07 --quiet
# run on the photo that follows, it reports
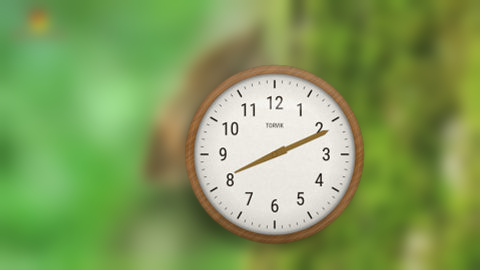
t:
8h11
